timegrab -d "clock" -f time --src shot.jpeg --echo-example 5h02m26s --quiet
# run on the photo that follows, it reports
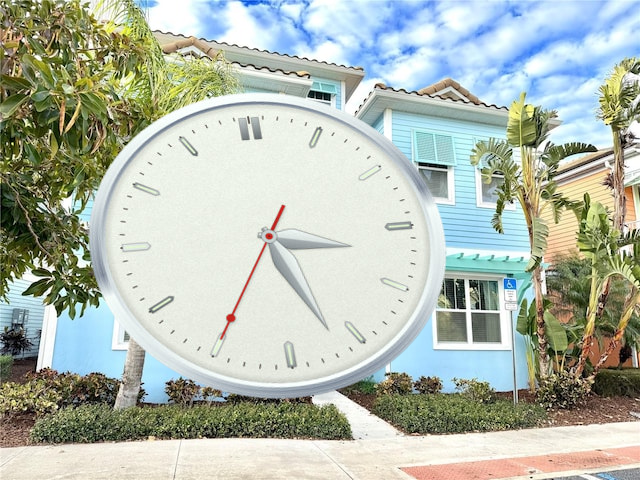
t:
3h26m35s
